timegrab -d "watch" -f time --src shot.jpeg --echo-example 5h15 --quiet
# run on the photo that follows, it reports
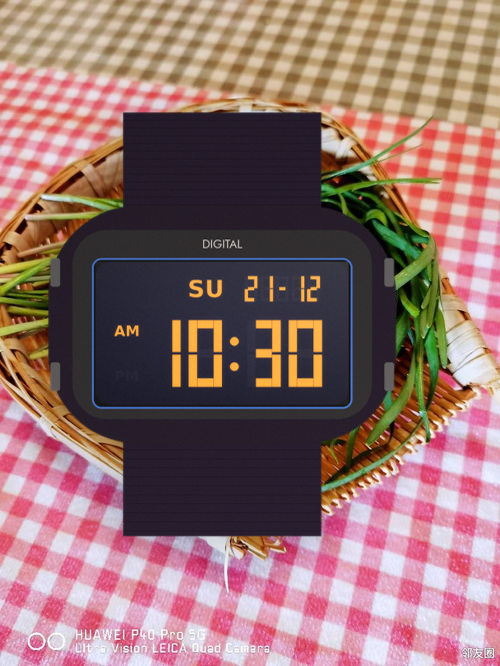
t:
10h30
